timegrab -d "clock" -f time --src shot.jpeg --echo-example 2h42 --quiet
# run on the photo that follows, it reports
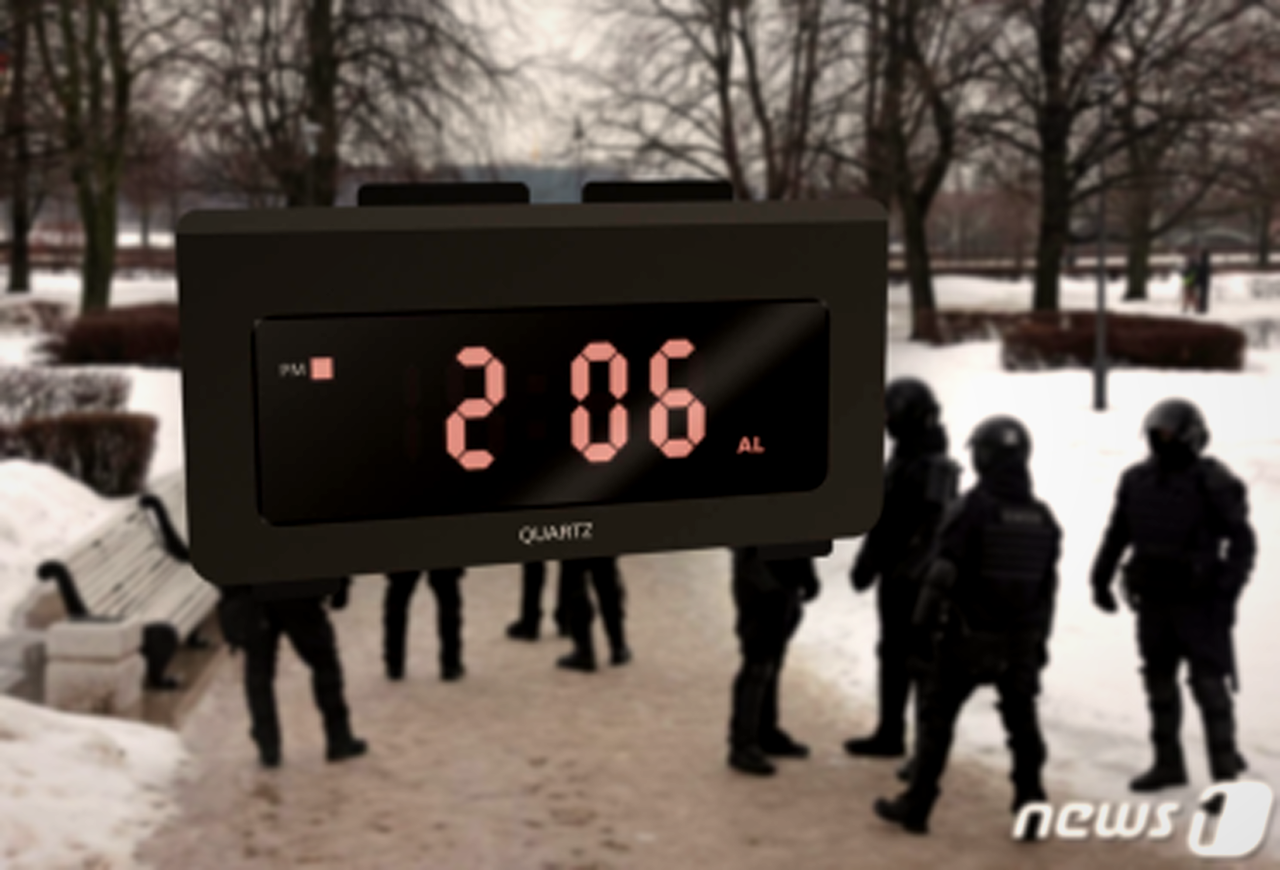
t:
2h06
